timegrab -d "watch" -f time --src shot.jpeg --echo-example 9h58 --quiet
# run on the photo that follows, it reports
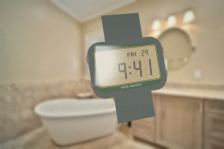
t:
9h41
